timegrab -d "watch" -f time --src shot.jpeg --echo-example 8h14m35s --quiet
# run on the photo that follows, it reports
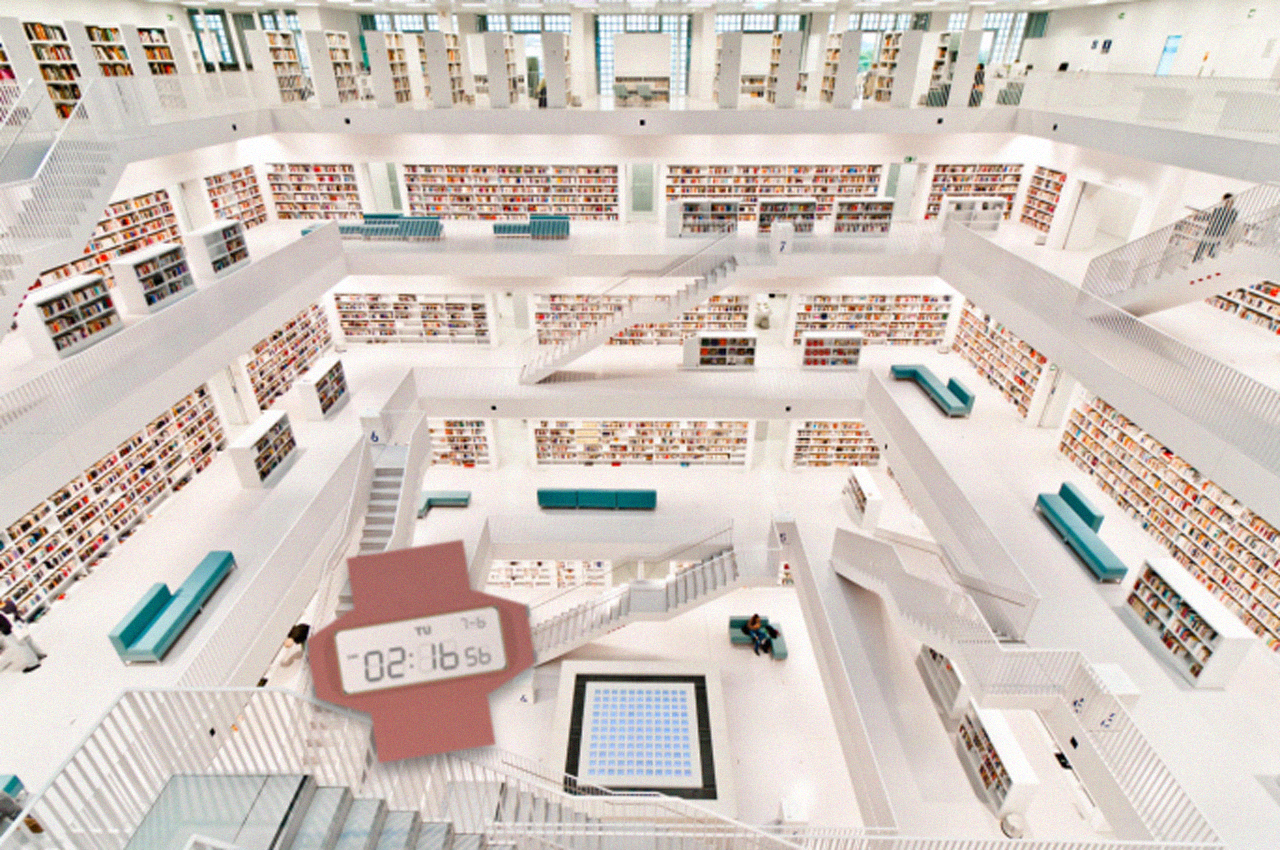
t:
2h16m56s
